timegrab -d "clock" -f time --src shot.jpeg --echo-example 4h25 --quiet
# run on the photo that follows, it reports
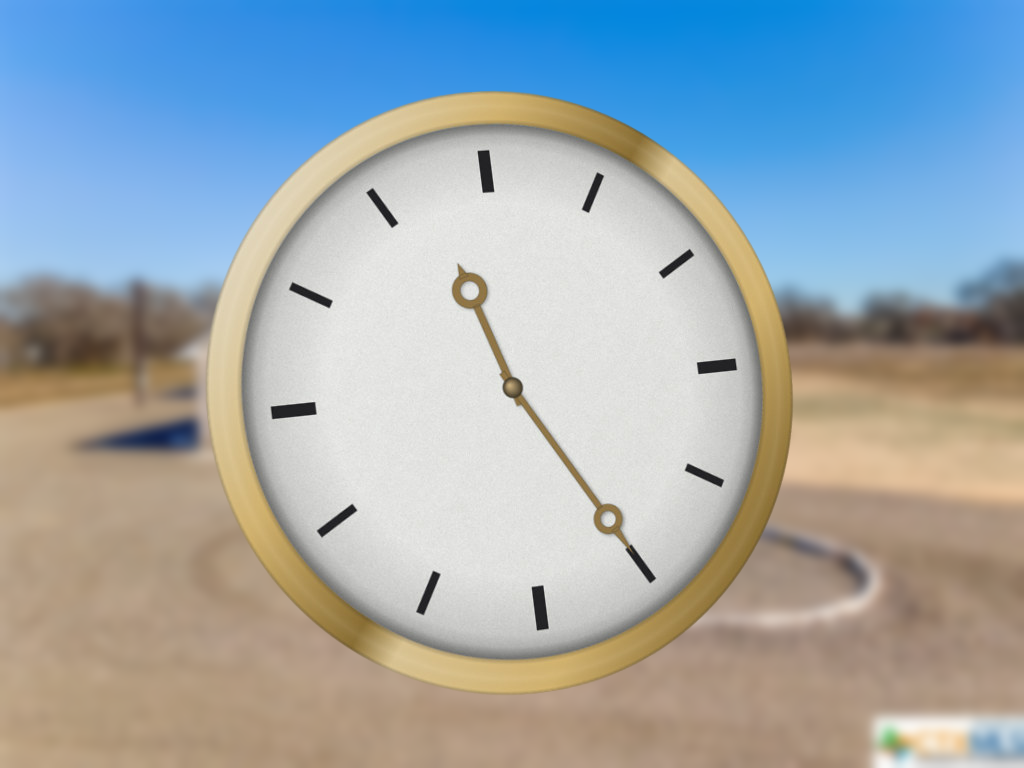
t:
11h25
